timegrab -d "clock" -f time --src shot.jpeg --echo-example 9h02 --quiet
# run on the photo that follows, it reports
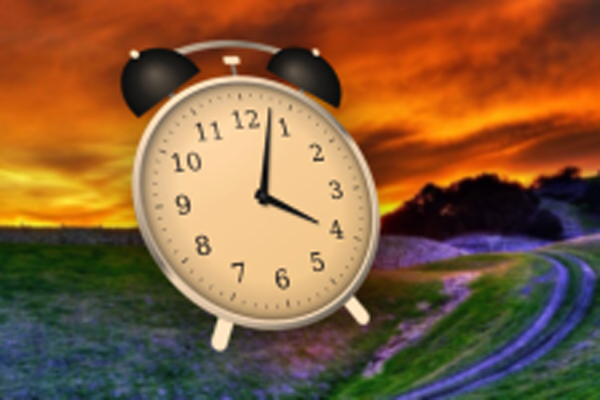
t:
4h03
